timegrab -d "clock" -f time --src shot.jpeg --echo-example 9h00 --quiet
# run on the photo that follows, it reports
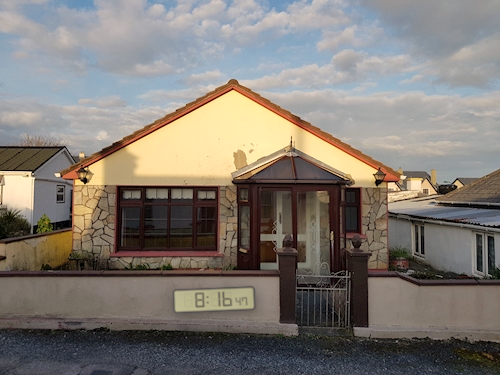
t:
8h16
